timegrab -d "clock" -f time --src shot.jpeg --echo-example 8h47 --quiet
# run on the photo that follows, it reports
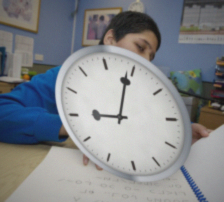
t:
9h04
